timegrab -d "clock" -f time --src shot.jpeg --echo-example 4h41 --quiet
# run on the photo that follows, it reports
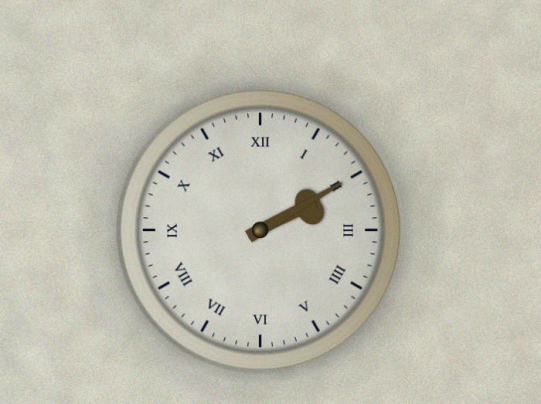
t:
2h10
